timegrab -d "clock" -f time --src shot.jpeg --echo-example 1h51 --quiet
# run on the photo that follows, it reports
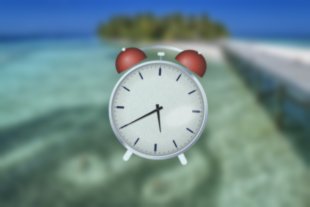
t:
5h40
